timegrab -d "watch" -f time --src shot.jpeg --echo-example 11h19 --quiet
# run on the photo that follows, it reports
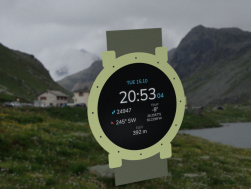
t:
20h53
